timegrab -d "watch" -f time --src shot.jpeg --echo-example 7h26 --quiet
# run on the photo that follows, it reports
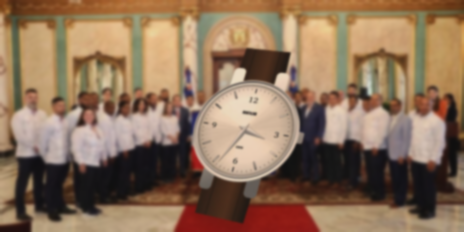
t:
3h34
